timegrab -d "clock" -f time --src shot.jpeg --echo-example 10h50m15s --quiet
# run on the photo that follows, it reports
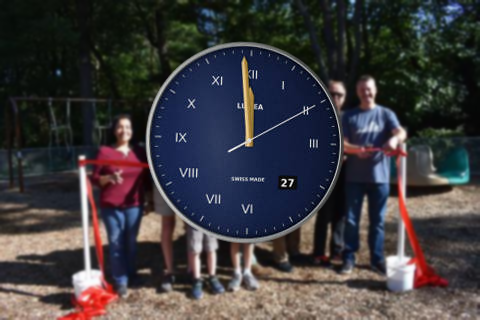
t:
11h59m10s
